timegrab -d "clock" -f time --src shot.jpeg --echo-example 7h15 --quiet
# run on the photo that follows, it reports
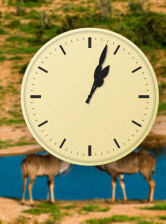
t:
1h03
